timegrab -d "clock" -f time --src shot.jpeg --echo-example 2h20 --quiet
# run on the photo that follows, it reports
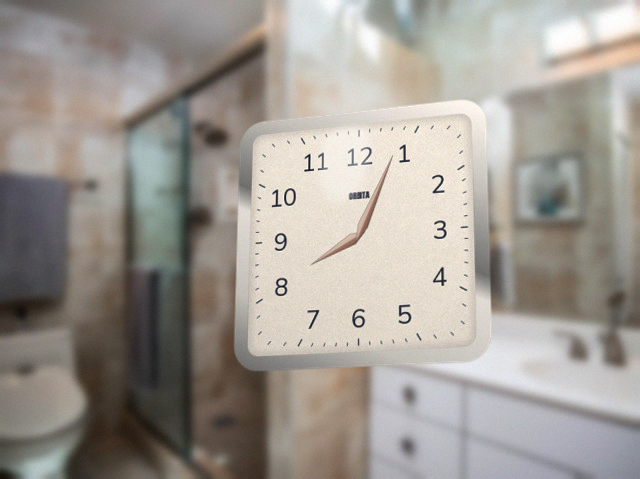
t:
8h04
